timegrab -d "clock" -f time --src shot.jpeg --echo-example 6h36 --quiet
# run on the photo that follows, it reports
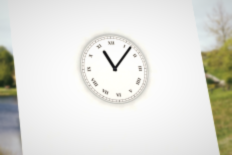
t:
11h07
